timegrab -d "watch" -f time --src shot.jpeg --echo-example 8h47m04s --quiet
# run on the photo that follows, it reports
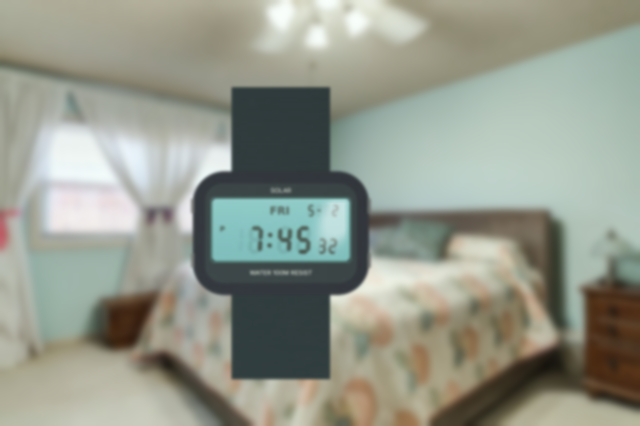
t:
7h45m32s
